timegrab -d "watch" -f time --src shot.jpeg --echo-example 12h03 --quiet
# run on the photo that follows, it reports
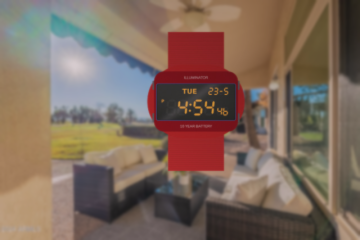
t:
4h54
